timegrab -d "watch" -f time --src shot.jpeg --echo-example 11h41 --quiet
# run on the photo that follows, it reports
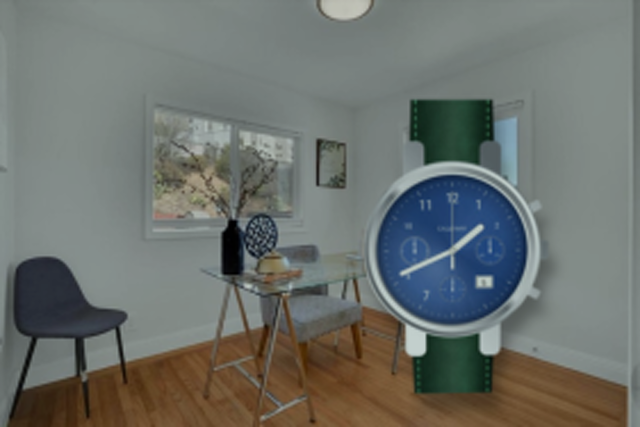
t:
1h41
